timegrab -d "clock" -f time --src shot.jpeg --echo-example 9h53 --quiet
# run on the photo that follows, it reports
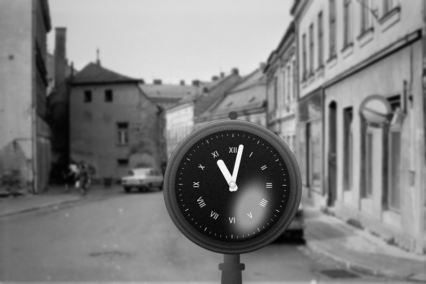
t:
11h02
